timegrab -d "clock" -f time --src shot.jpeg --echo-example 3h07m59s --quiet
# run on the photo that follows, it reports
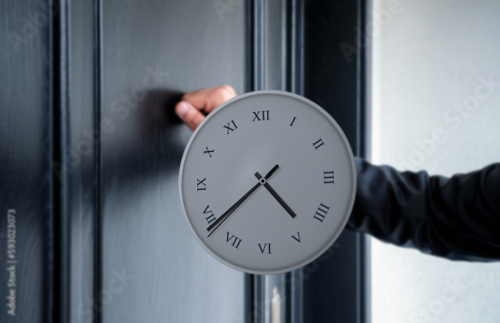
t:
4h38m38s
